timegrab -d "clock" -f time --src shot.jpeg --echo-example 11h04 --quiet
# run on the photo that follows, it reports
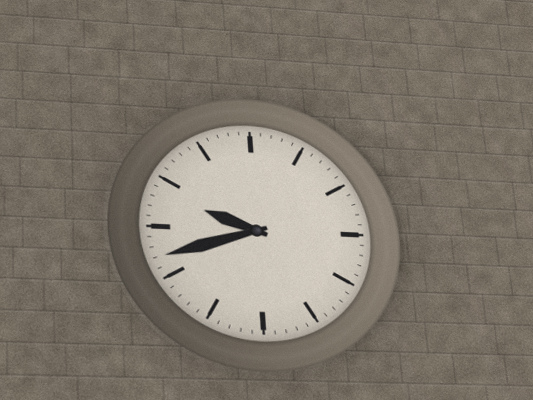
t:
9h42
